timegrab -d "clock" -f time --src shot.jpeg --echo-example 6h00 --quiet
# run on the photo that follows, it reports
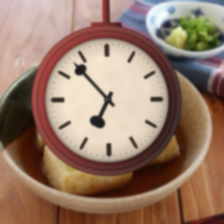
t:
6h53
